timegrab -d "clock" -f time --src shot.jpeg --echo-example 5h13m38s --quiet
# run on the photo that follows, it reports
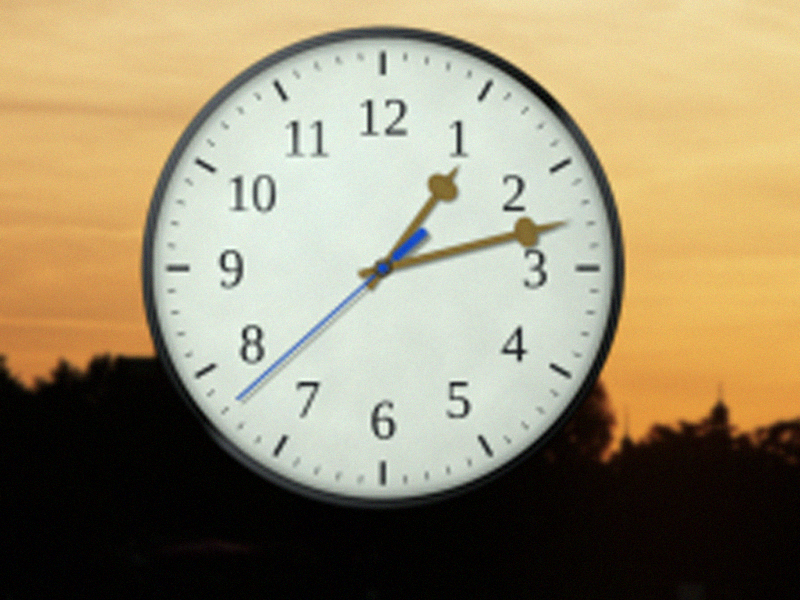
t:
1h12m38s
